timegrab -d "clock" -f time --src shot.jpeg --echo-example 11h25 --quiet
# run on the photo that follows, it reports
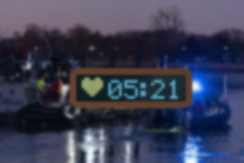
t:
5h21
